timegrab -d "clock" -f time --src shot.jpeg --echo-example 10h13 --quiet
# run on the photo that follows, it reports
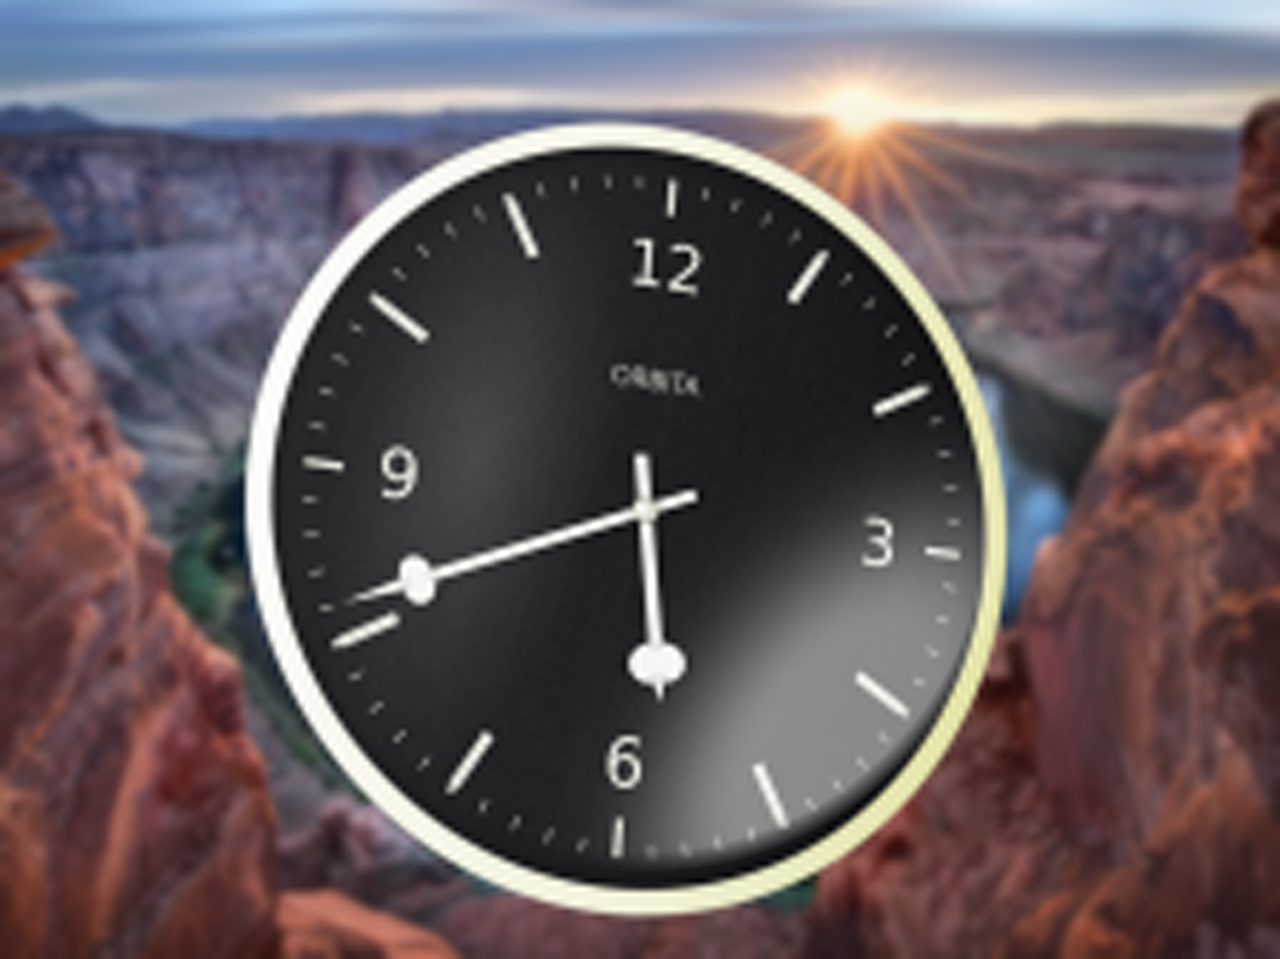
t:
5h41
